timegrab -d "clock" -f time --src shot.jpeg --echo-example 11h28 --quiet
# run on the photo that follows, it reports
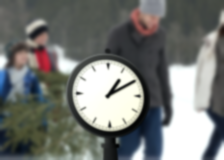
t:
1h10
